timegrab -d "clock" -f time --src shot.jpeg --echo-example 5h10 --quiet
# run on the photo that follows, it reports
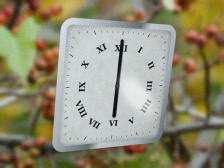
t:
6h00
